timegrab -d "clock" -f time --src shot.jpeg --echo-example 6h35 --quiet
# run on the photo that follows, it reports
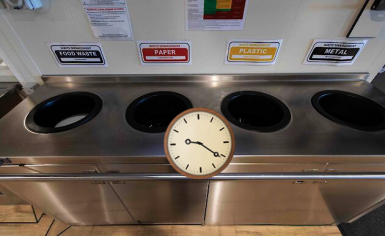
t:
9h21
